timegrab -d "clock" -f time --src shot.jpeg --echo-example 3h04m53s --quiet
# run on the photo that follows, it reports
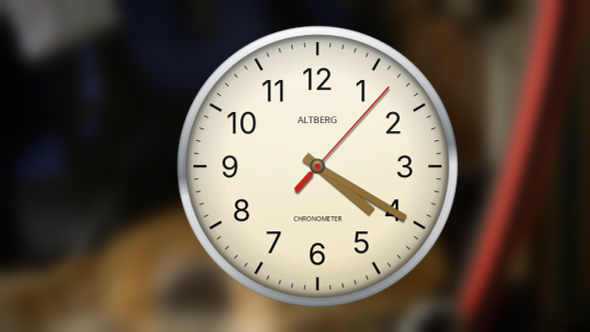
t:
4h20m07s
